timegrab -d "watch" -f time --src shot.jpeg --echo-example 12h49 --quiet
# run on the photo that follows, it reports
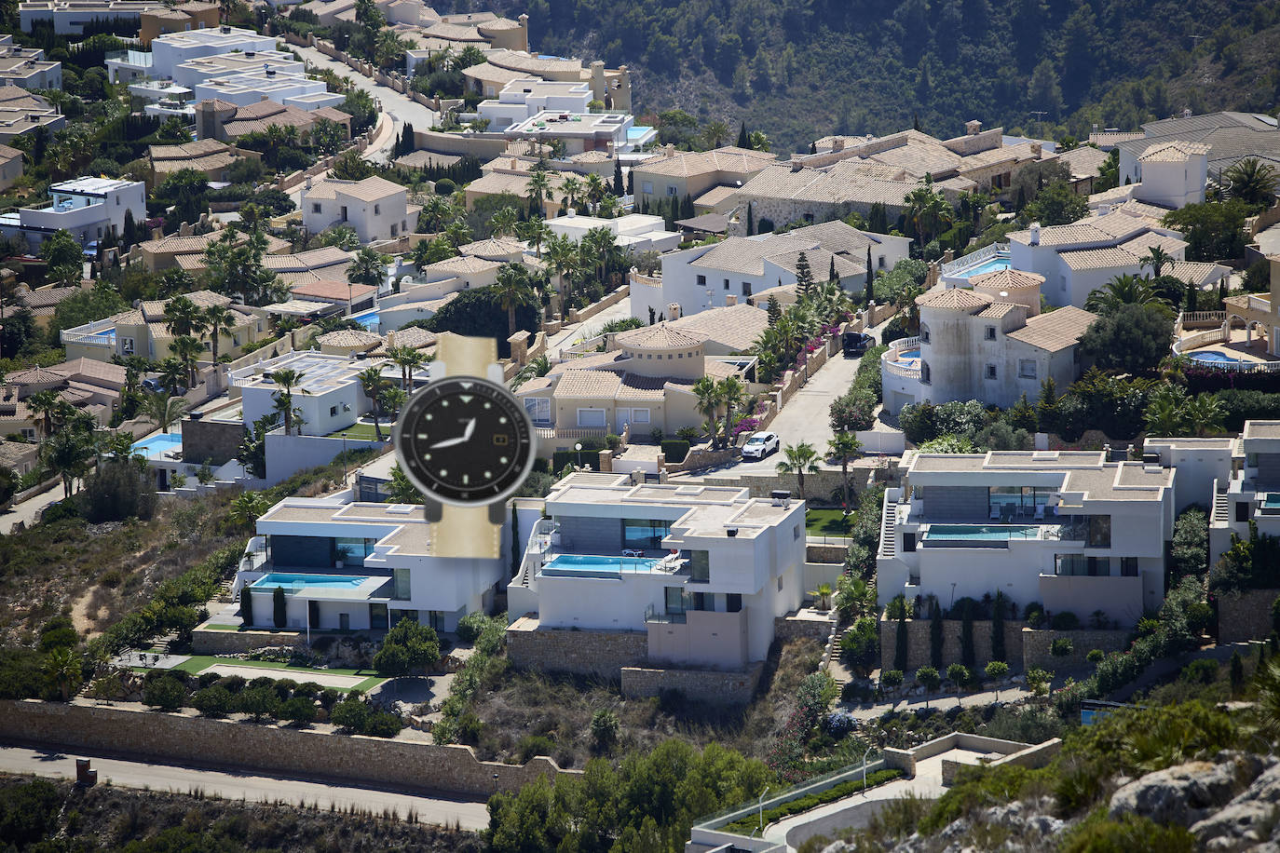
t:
12h42
